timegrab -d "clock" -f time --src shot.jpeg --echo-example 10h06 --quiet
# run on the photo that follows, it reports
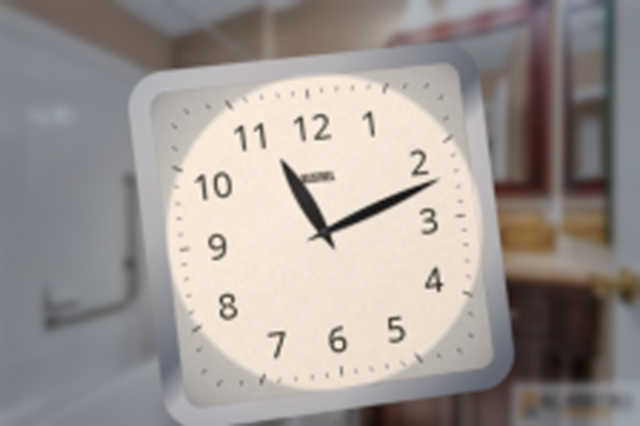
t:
11h12
